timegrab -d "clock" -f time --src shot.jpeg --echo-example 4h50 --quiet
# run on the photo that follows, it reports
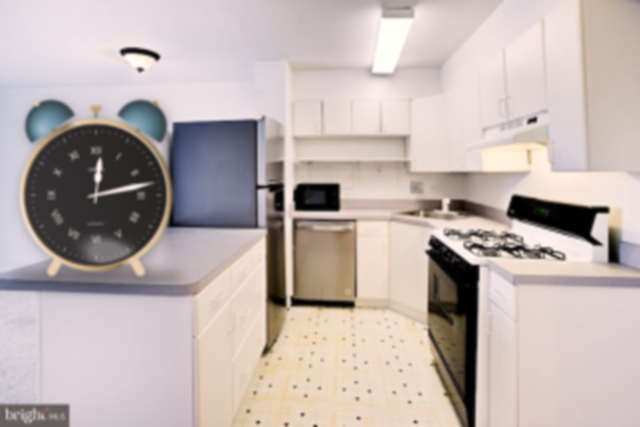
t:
12h13
